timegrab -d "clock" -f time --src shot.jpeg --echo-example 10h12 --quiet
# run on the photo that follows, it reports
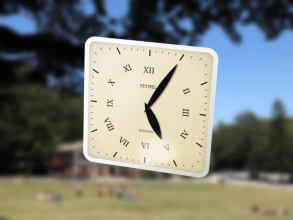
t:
5h05
